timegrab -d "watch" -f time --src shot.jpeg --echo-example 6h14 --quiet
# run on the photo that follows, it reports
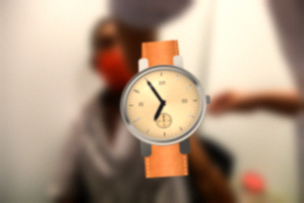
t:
6h55
